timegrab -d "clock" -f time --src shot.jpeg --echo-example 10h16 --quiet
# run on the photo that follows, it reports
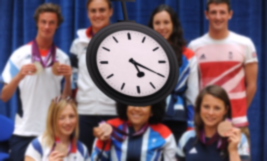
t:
5h20
